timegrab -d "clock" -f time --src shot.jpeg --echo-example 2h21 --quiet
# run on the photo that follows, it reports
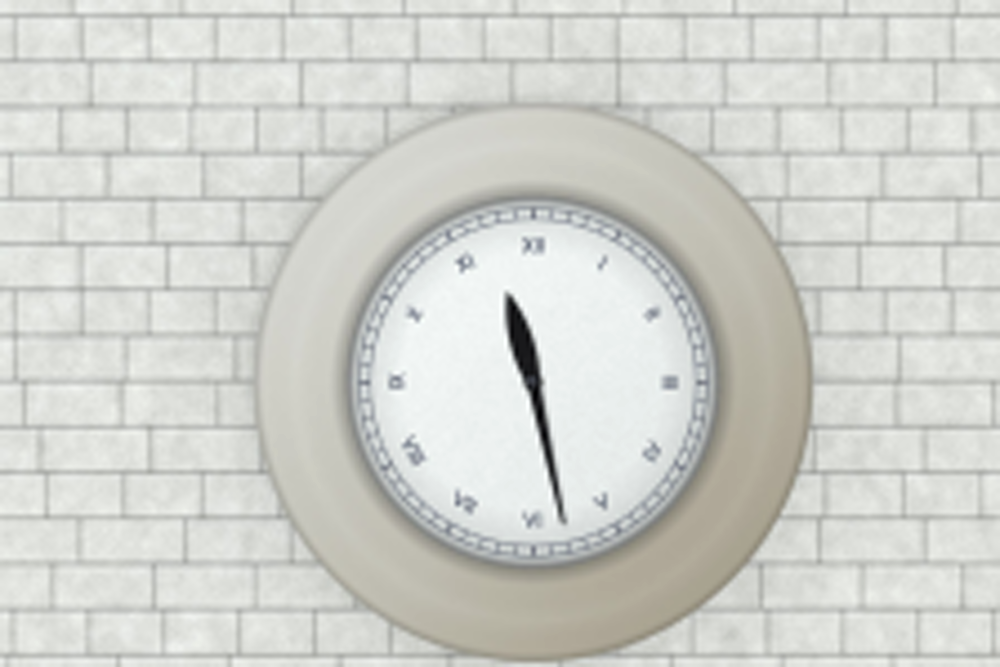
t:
11h28
